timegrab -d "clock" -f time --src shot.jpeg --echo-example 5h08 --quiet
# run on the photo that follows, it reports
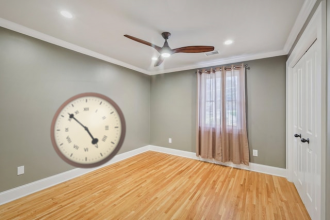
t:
4h52
